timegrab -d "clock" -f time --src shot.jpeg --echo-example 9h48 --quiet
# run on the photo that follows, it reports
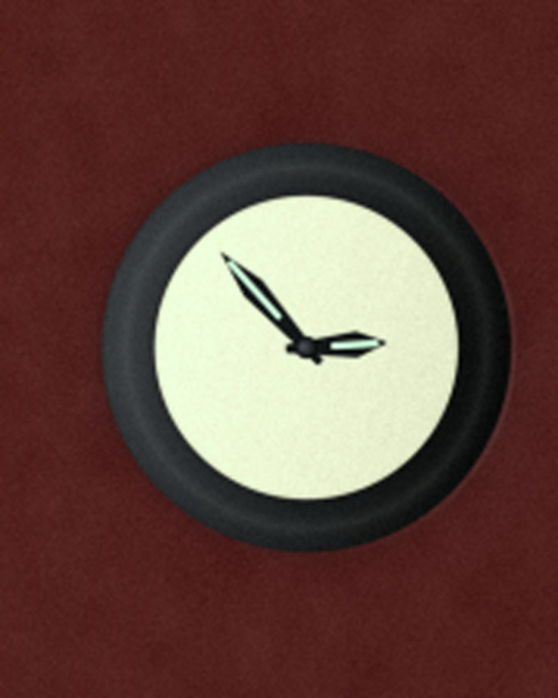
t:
2h53
